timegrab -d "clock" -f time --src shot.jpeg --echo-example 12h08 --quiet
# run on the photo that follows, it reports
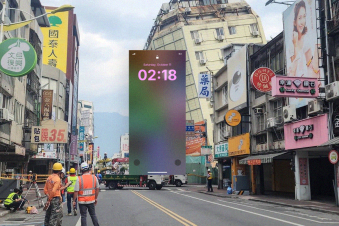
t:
2h18
